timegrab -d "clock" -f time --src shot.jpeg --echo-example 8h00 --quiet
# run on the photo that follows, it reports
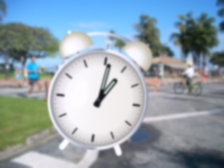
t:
1h01
